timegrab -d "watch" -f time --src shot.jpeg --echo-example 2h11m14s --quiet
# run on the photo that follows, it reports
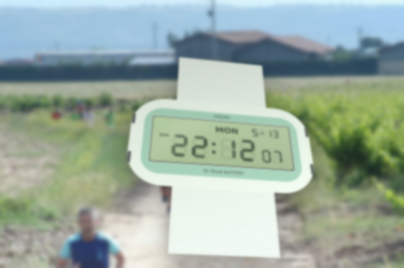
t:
22h12m07s
